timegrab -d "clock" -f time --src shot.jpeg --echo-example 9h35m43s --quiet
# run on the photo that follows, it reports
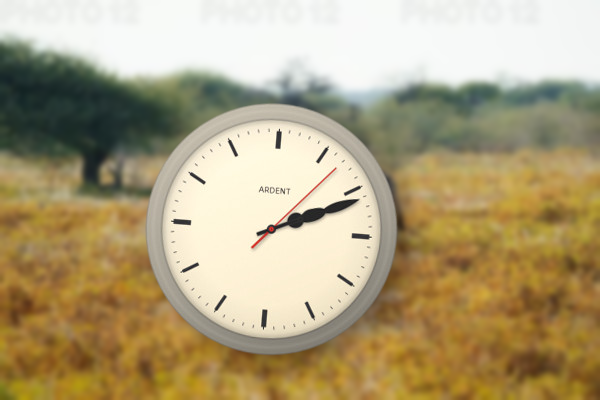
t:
2h11m07s
